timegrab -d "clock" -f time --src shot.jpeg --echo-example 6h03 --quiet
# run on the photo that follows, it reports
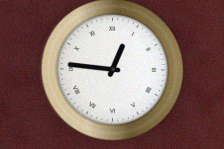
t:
12h46
